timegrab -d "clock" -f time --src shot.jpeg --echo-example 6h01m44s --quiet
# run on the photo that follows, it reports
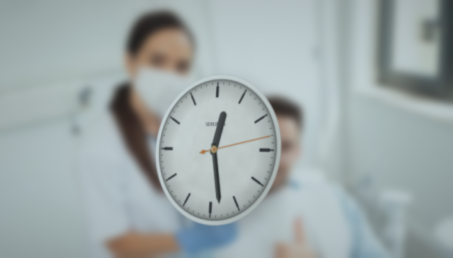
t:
12h28m13s
